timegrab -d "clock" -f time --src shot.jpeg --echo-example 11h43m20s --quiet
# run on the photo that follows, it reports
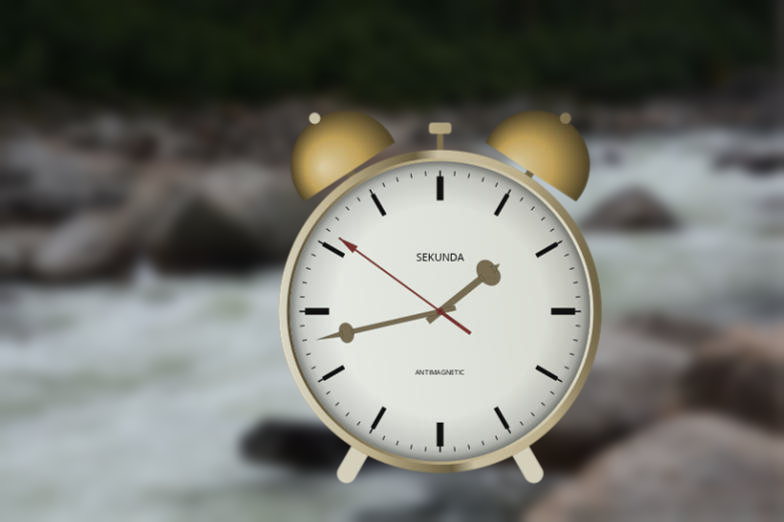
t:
1h42m51s
